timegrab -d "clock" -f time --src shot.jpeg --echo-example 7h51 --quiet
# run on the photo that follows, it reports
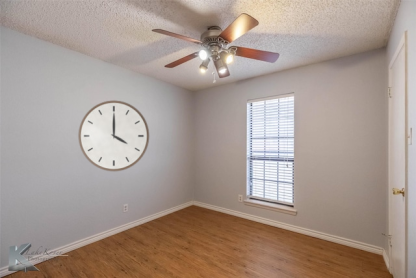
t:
4h00
